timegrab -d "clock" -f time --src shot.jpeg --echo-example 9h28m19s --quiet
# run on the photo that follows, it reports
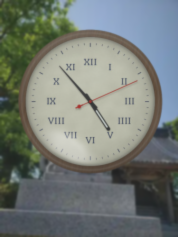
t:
4h53m11s
